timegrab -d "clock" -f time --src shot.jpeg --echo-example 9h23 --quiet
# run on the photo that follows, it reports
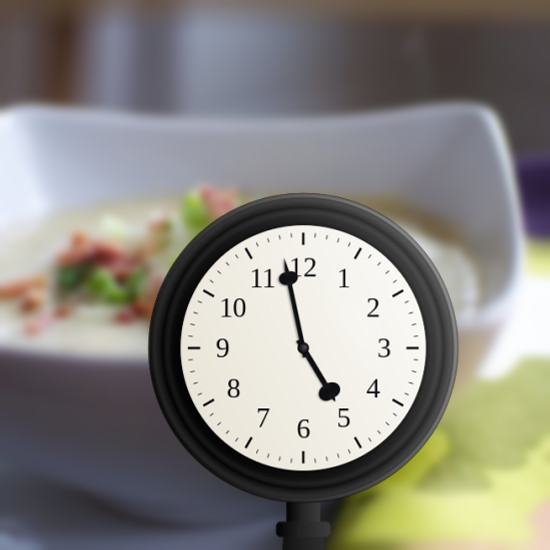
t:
4h58
